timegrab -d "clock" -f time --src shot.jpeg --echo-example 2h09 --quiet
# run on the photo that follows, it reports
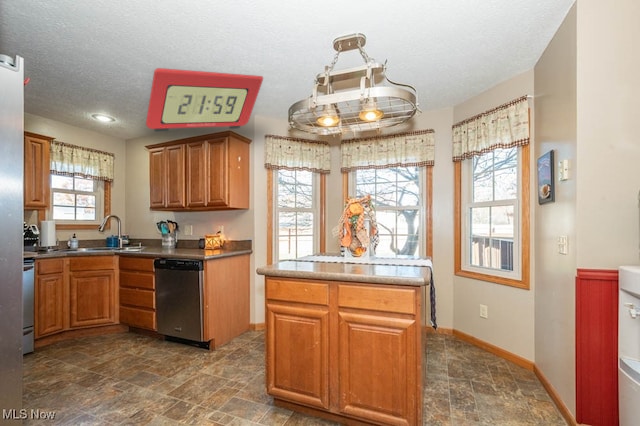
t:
21h59
